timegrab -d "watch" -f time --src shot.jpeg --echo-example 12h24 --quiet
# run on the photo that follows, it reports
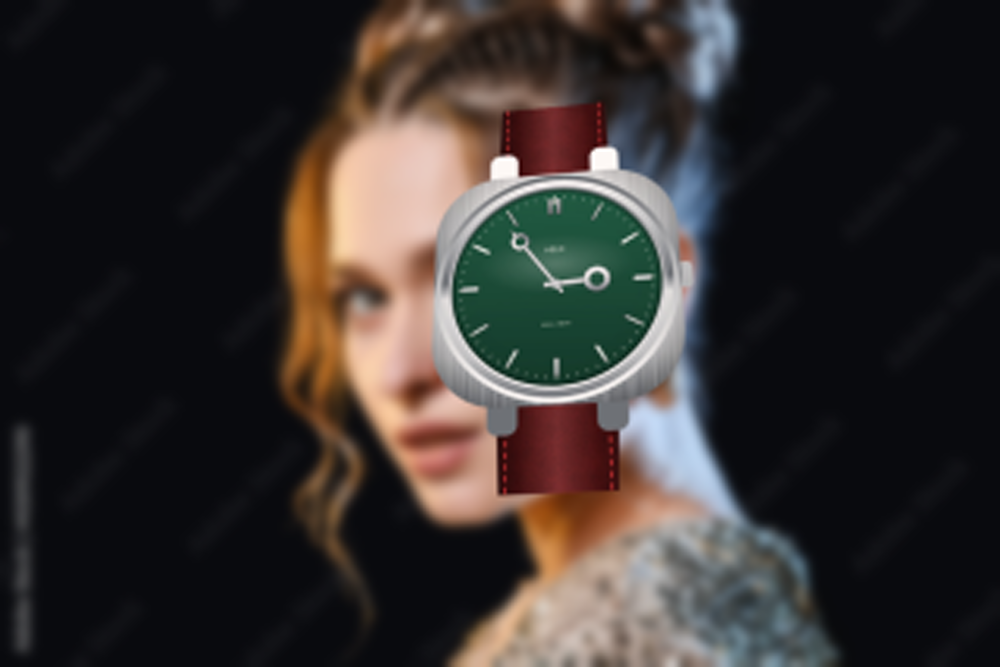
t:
2h54
